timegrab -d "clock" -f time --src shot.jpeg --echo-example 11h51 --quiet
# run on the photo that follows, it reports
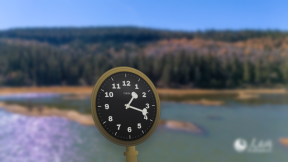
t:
1h18
